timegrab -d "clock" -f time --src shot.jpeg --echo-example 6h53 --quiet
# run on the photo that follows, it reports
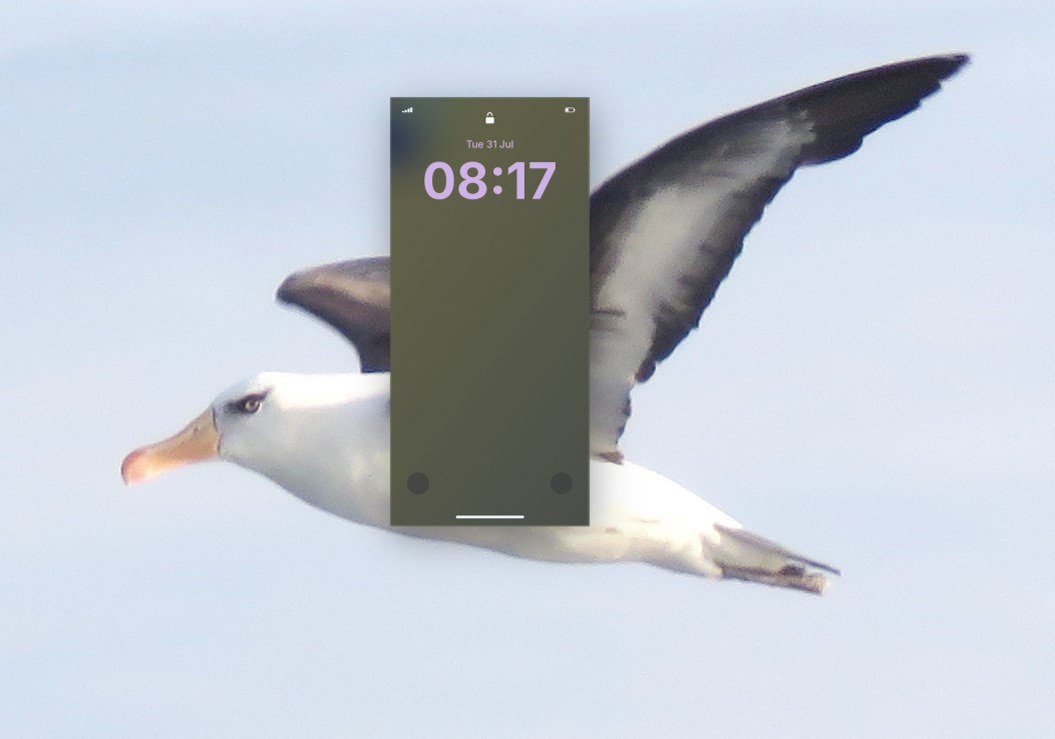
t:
8h17
